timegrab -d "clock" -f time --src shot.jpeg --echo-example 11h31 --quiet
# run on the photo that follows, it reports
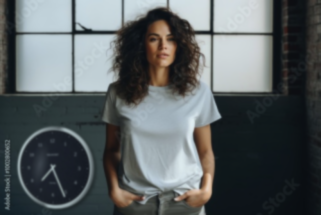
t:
7h26
